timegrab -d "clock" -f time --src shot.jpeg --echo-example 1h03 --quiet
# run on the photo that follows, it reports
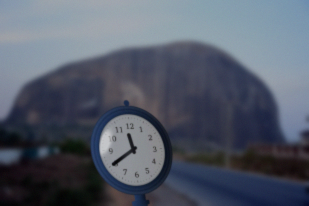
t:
11h40
